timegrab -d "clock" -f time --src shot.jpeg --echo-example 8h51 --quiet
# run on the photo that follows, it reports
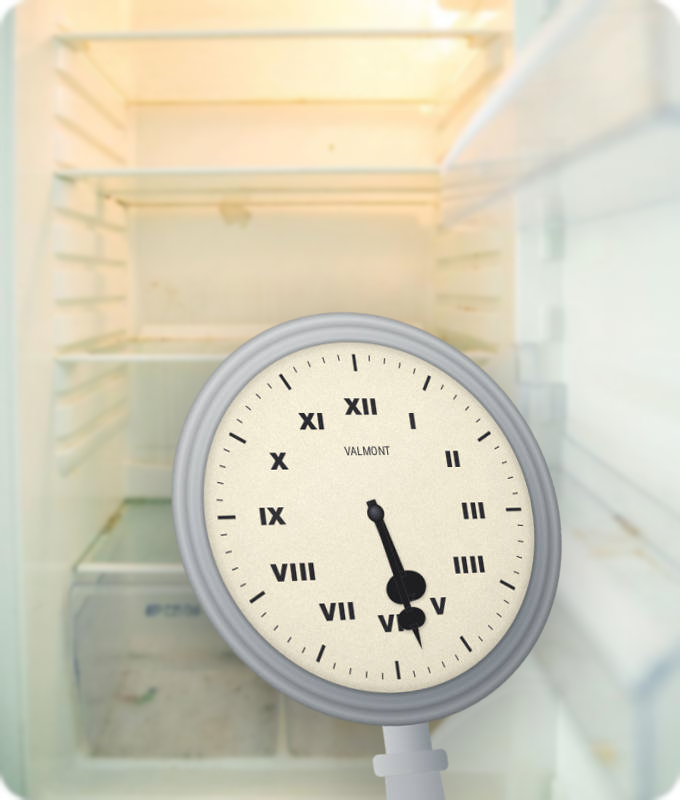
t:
5h28
